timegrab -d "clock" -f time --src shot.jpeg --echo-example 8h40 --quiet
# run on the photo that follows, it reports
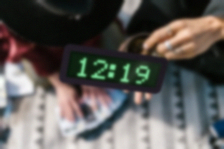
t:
12h19
